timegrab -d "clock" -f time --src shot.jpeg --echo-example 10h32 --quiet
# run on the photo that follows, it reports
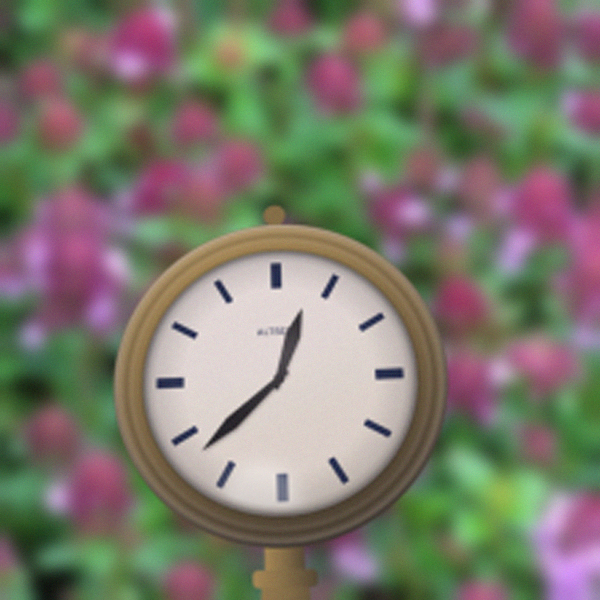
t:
12h38
